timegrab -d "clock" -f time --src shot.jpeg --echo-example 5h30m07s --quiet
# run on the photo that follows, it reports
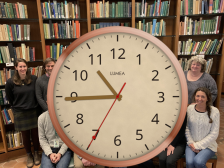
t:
10h44m35s
